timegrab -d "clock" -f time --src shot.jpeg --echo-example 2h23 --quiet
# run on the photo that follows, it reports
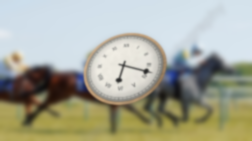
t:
6h18
